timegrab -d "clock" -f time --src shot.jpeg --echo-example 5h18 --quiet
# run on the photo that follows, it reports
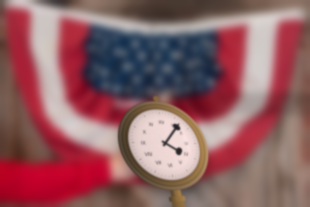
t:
4h07
